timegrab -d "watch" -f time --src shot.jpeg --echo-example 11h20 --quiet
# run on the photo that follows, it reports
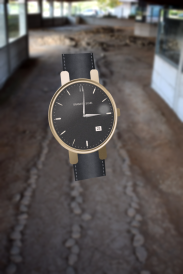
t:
3h01
